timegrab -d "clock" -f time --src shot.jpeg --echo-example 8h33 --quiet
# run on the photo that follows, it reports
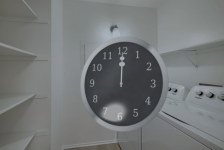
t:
12h00
